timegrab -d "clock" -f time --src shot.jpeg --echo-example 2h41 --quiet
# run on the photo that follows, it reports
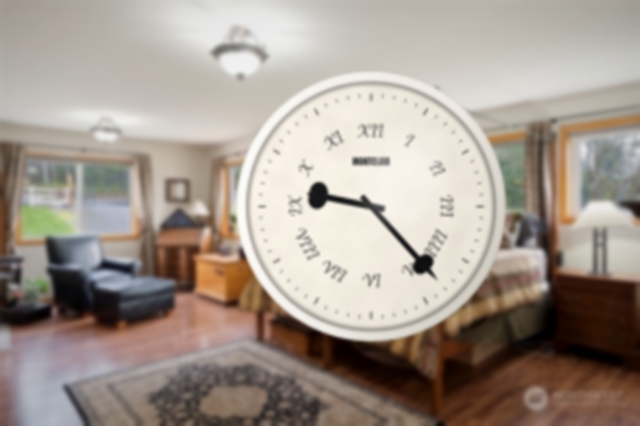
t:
9h23
